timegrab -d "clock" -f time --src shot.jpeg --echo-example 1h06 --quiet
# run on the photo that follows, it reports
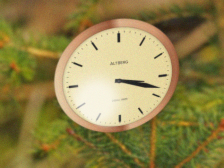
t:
3h18
